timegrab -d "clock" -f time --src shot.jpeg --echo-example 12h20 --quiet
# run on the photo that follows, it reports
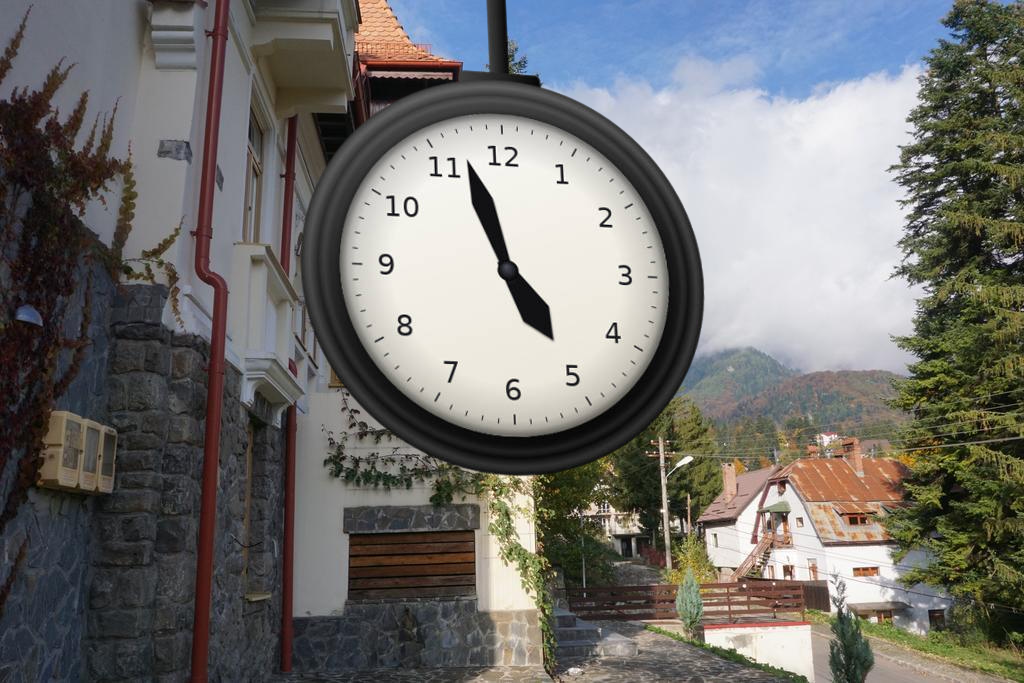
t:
4h57
